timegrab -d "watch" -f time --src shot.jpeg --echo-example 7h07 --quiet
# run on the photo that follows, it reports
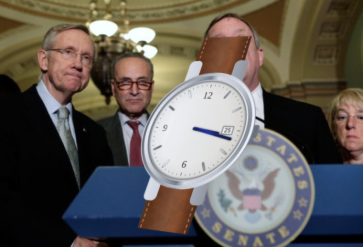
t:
3h17
